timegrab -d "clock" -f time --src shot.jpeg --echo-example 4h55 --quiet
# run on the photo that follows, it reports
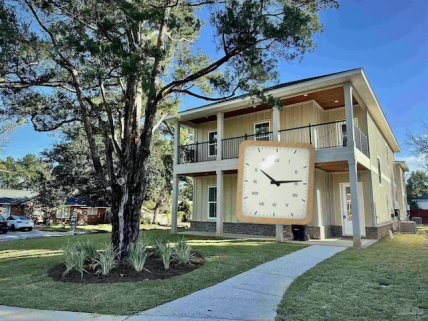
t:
10h14
